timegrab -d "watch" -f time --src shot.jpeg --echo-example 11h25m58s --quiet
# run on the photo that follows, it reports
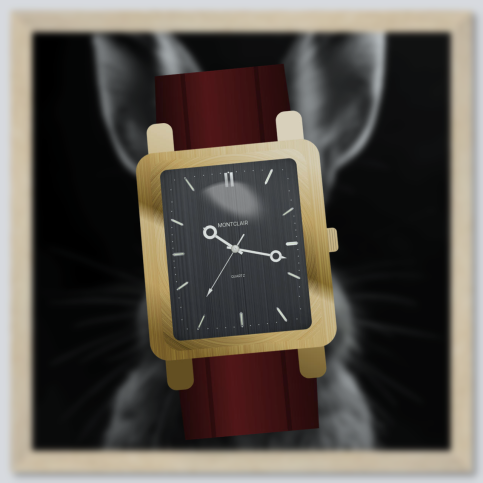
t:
10h17m36s
